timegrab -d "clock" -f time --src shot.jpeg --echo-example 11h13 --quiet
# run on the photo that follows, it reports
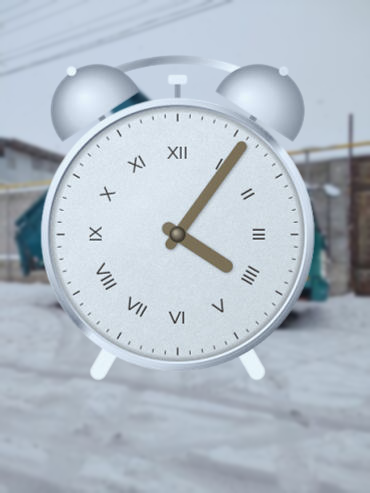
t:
4h06
